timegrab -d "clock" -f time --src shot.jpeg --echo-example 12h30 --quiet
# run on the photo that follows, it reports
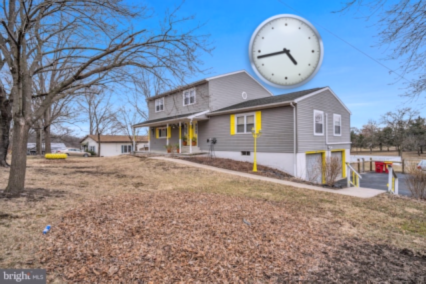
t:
4h43
